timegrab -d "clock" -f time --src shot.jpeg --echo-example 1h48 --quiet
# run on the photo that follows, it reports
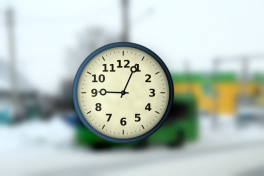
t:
9h04
